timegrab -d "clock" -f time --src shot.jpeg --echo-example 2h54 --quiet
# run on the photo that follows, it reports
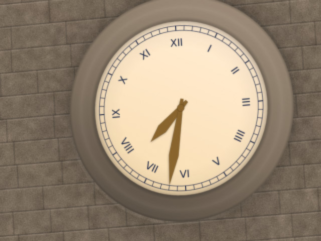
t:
7h32
